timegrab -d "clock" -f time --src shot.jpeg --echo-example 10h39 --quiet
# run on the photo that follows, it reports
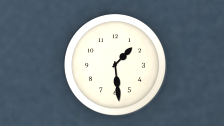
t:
1h29
